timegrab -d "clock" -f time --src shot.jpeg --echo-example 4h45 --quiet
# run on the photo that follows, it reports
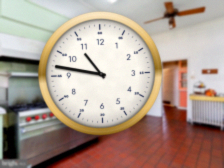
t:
10h47
